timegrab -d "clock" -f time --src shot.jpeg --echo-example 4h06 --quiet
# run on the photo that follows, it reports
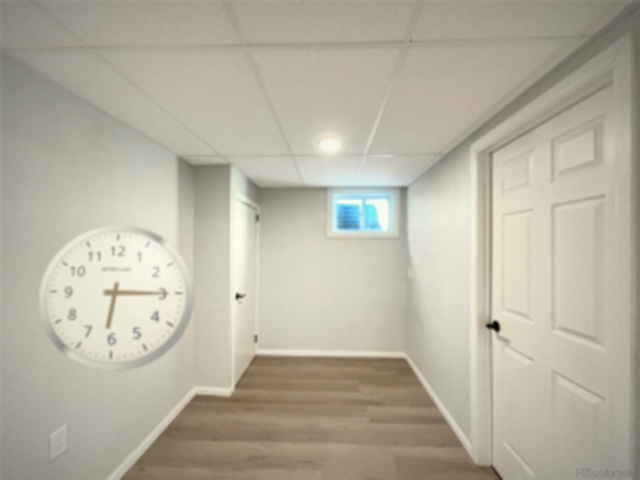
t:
6h15
